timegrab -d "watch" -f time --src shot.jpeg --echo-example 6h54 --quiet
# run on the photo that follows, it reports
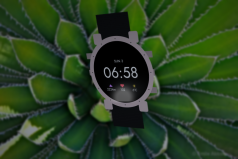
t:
6h58
